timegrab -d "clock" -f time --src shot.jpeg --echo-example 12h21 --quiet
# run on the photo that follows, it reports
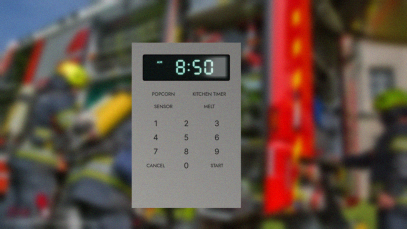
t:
8h50
